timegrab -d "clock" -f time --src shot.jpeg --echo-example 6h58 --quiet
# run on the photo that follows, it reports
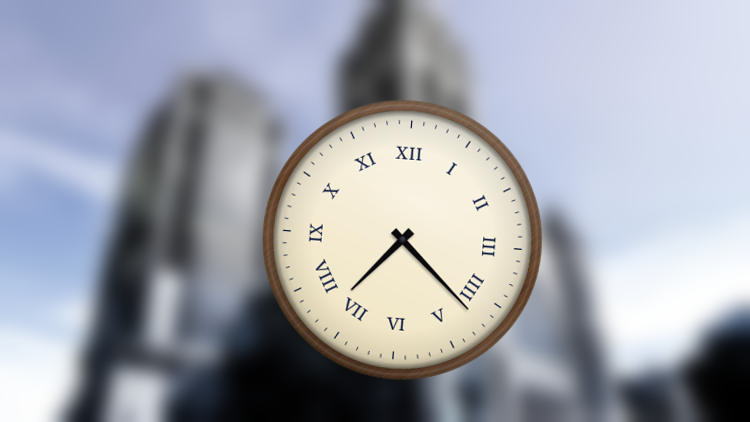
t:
7h22
